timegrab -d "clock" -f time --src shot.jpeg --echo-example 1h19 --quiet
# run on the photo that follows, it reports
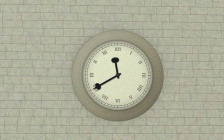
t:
11h40
